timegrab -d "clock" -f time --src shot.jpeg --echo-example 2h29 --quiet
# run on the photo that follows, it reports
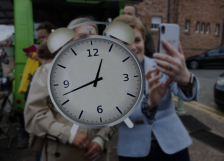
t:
12h42
